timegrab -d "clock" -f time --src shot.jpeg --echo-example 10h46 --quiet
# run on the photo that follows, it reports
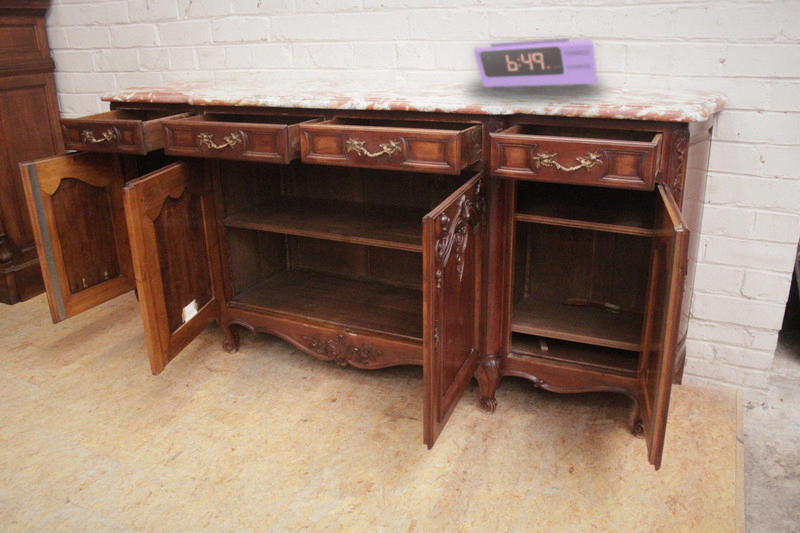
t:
6h49
